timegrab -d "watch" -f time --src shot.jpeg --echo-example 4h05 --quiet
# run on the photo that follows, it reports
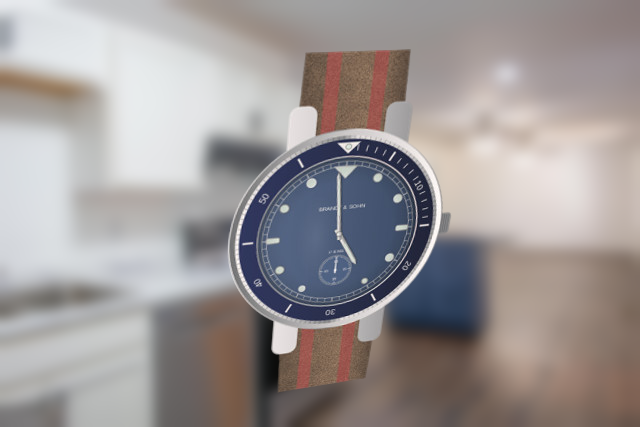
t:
4h59
